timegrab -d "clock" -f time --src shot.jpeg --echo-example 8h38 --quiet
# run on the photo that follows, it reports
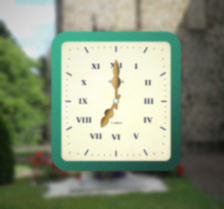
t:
7h00
